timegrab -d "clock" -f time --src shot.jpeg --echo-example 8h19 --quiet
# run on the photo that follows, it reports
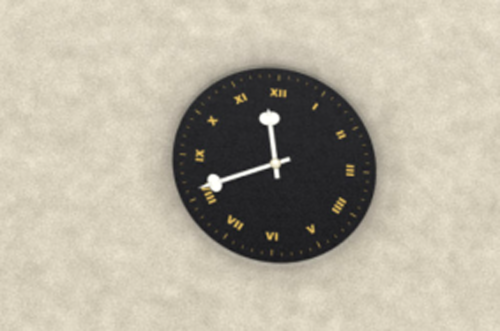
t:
11h41
